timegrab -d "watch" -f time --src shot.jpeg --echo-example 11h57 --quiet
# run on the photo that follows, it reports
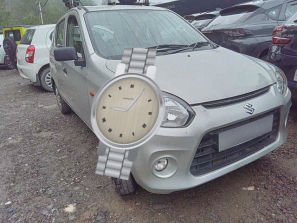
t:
9h05
